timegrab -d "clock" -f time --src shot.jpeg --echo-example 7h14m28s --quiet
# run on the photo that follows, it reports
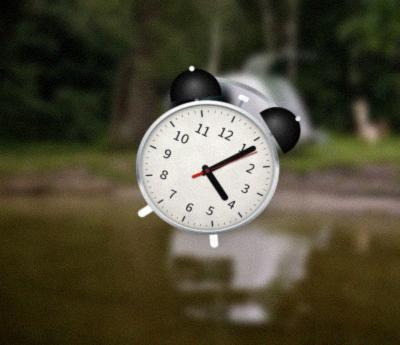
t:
4h06m07s
